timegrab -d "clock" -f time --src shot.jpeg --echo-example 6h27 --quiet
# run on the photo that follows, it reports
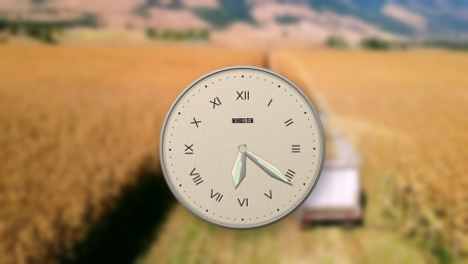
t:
6h21
